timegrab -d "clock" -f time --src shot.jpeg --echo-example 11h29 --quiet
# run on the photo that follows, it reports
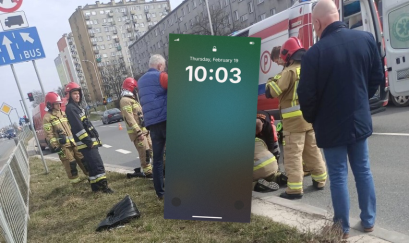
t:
10h03
